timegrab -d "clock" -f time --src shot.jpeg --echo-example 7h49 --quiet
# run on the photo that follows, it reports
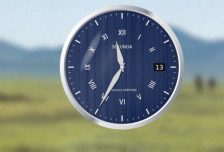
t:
11h35
